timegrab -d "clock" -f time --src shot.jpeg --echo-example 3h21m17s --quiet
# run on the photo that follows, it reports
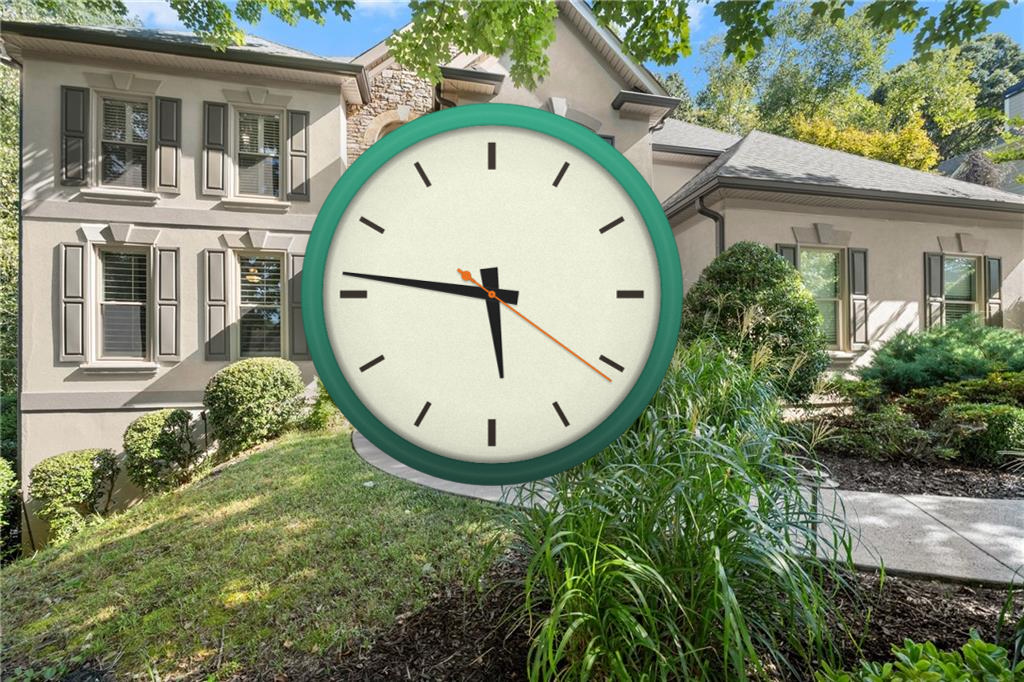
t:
5h46m21s
